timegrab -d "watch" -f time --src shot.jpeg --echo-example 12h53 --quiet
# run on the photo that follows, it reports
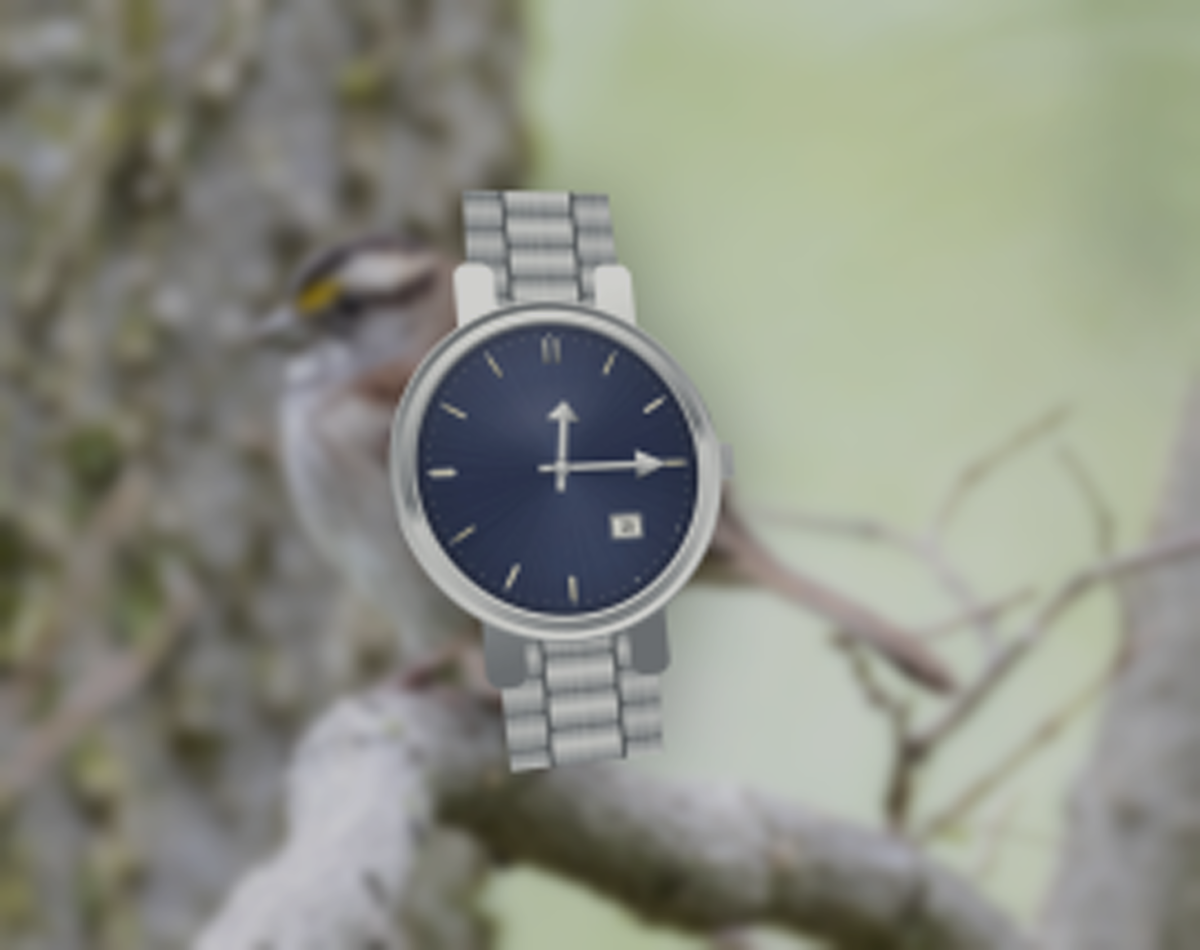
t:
12h15
